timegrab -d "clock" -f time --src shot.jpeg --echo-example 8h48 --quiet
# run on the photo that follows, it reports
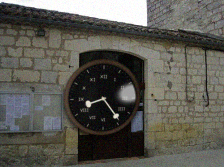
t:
8h24
